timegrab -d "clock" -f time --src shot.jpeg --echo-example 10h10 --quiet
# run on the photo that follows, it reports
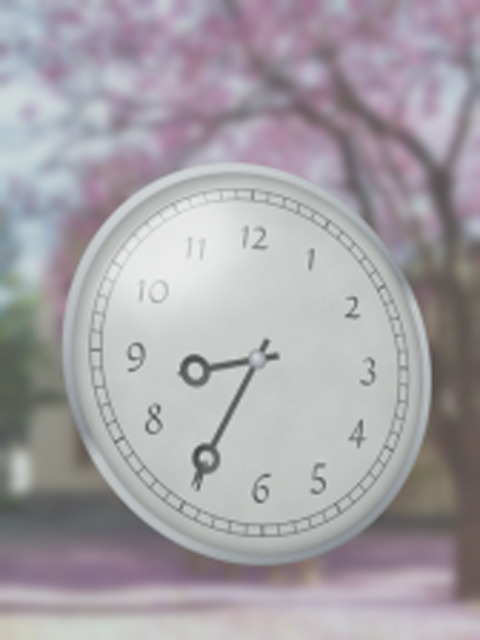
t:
8h35
